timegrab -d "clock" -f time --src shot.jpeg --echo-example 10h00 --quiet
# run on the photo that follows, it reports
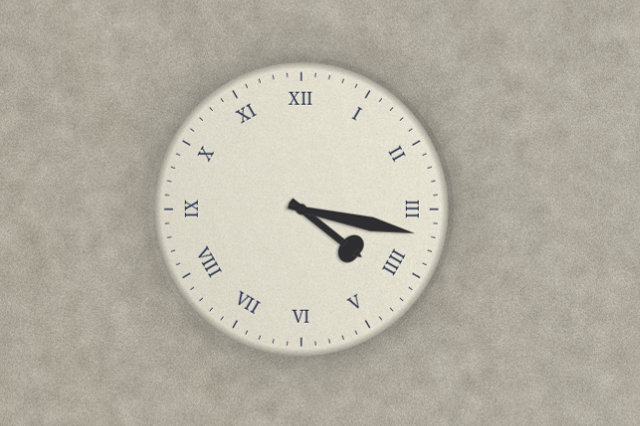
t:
4h17
